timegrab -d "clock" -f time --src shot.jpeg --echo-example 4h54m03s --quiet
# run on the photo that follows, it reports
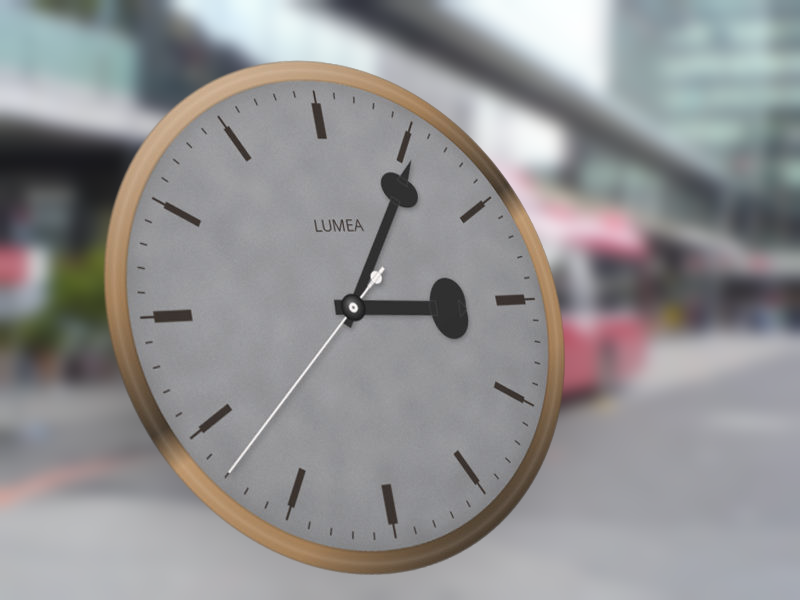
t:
3h05m38s
